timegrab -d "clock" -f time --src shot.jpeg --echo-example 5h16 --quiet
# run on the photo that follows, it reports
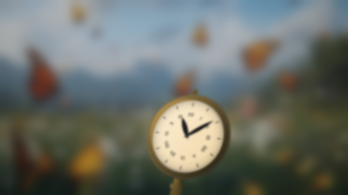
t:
11h09
